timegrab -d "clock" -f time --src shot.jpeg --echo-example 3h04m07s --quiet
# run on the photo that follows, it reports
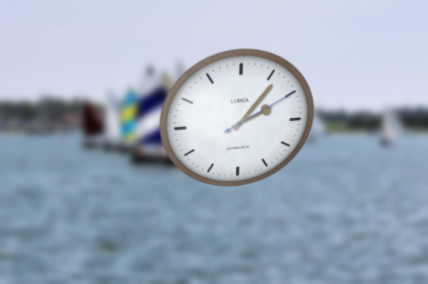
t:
2h06m10s
